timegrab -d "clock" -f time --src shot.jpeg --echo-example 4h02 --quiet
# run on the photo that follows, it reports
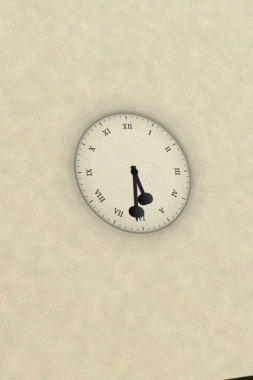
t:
5h31
